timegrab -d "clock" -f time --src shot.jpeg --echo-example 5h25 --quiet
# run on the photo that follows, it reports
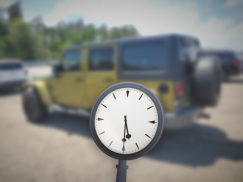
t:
5h30
